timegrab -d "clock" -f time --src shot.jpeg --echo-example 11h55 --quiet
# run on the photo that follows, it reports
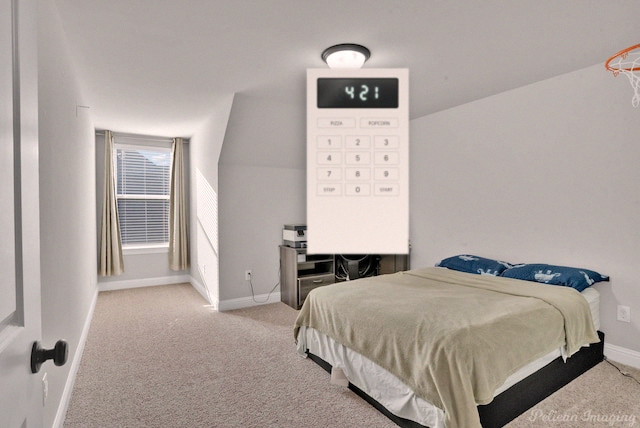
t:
4h21
